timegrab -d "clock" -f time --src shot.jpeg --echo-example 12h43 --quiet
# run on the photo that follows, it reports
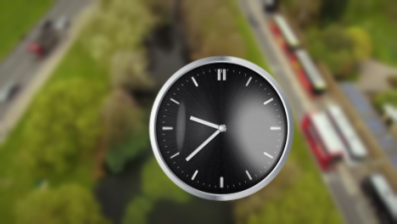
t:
9h38
